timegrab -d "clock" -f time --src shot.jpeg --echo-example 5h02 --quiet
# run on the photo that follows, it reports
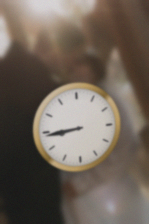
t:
8h44
